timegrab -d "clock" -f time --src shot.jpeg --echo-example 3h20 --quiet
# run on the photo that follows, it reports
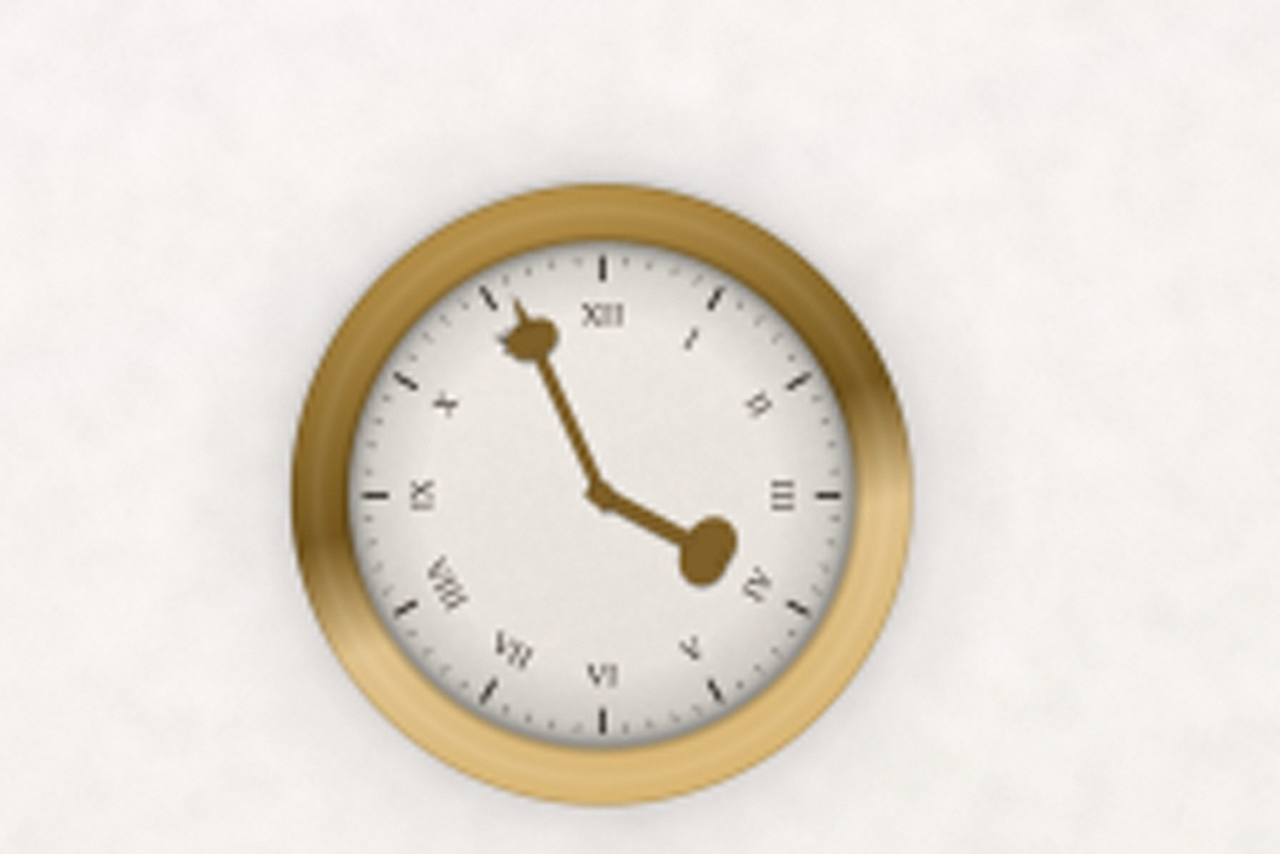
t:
3h56
